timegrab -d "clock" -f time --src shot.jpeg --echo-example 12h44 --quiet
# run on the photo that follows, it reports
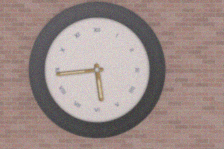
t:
5h44
